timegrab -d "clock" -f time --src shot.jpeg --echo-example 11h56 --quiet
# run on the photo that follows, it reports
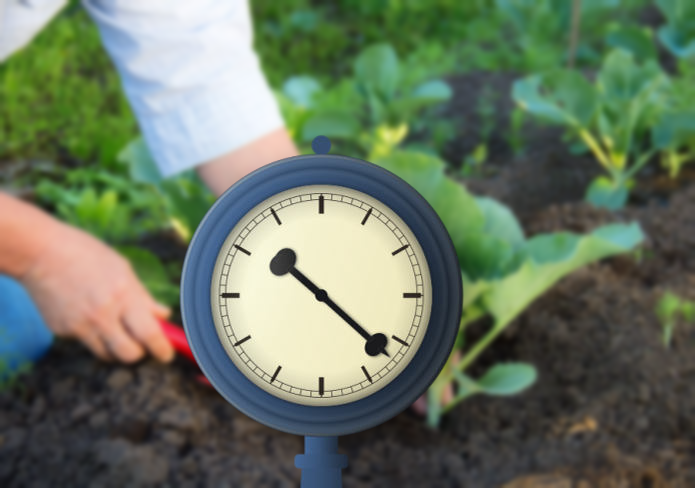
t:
10h22
